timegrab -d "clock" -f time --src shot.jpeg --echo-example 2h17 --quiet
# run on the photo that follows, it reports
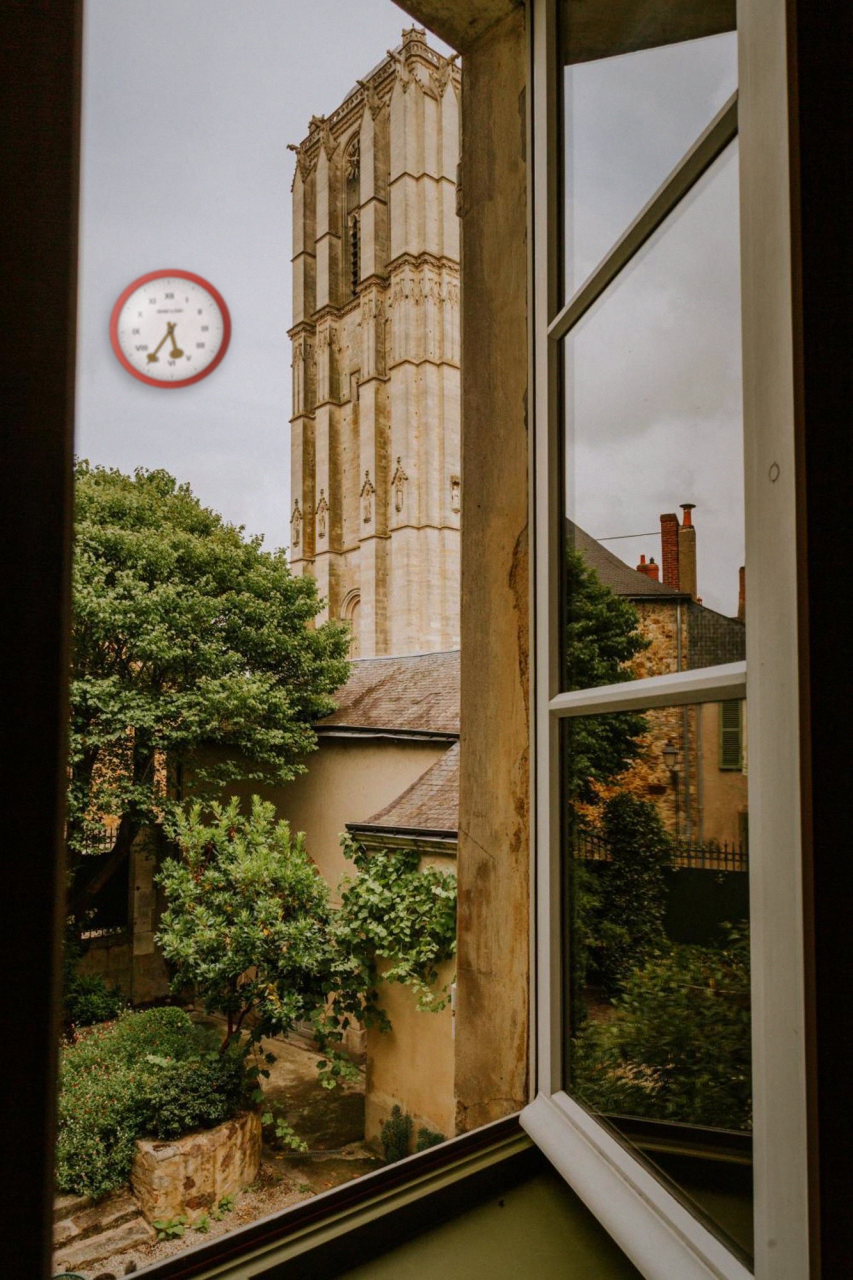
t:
5h36
